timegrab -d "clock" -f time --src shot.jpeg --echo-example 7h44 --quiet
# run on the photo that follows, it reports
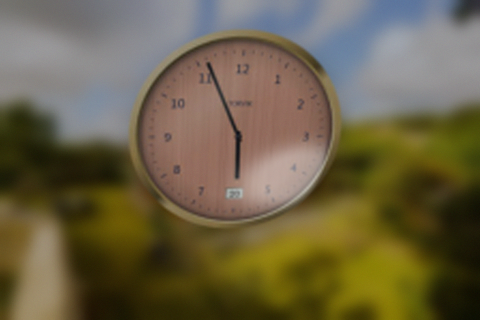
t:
5h56
